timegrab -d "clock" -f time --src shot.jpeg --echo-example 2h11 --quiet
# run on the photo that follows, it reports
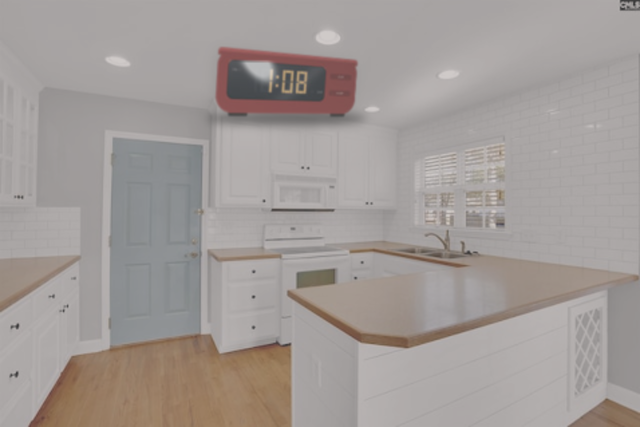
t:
1h08
